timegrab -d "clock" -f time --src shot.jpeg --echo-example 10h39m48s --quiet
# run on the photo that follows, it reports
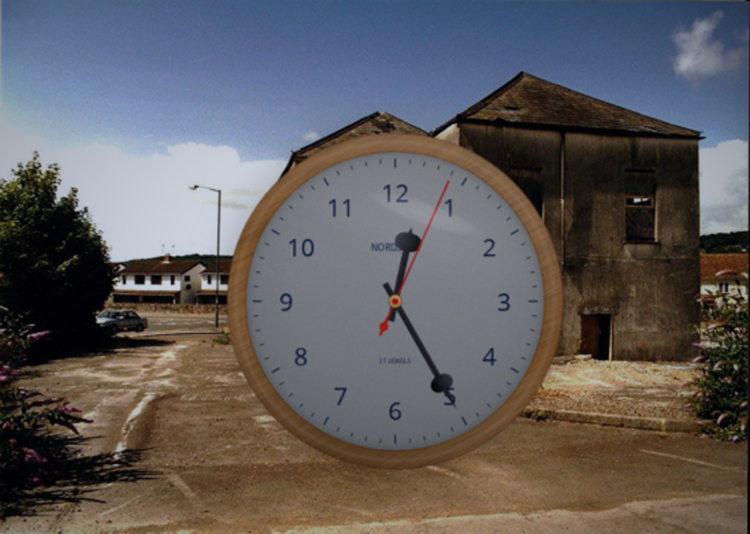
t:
12h25m04s
